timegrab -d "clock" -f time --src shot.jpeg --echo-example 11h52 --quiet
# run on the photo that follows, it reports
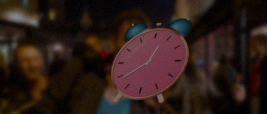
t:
12h39
